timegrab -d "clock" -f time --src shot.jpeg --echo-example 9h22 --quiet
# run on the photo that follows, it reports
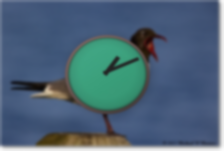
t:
1h11
